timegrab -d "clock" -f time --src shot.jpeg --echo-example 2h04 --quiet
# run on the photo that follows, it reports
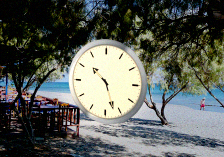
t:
10h27
